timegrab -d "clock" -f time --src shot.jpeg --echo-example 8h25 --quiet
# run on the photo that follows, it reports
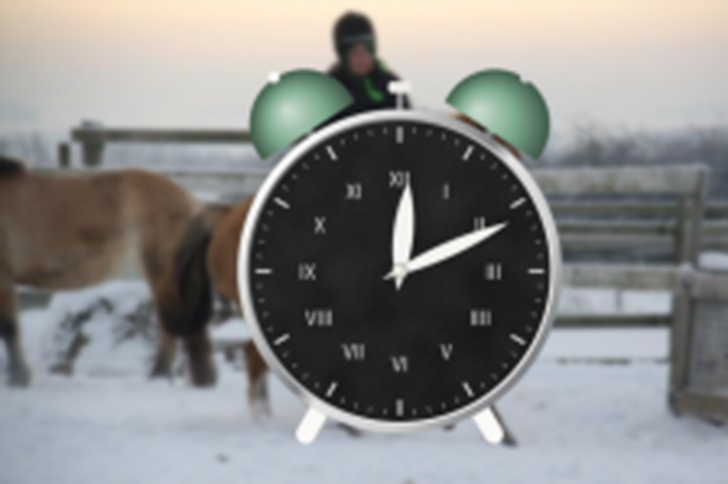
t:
12h11
